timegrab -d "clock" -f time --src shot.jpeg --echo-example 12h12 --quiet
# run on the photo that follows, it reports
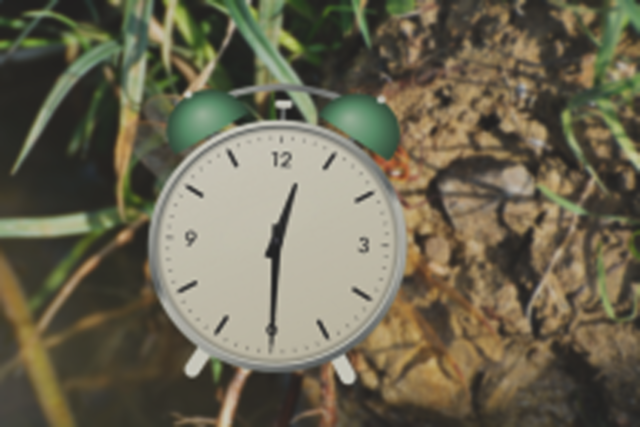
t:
12h30
